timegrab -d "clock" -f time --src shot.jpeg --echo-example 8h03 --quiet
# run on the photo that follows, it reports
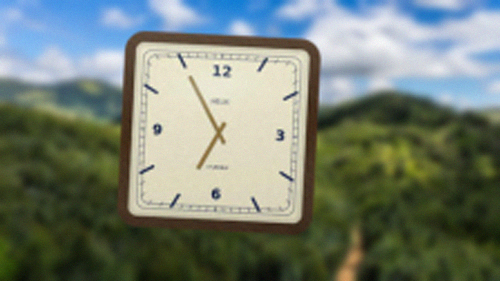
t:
6h55
